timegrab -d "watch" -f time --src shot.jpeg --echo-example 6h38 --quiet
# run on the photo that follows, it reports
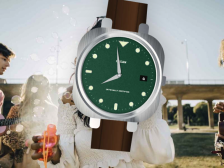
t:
7h58
